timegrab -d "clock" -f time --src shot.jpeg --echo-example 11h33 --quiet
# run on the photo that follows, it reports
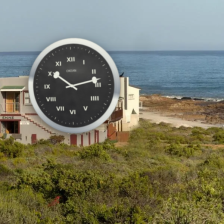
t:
10h13
